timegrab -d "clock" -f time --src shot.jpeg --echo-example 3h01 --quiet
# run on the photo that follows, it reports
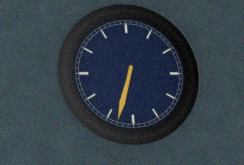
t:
6h33
